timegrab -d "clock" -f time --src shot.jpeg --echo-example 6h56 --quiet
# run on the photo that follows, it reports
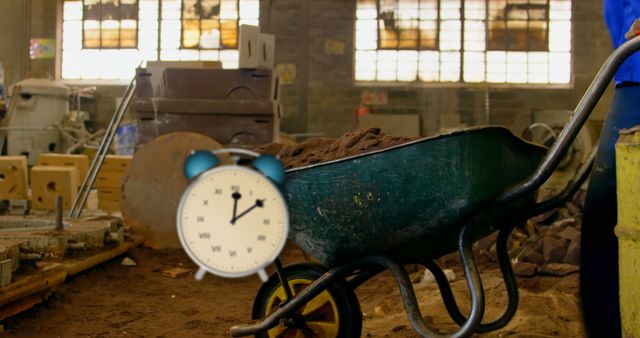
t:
12h09
